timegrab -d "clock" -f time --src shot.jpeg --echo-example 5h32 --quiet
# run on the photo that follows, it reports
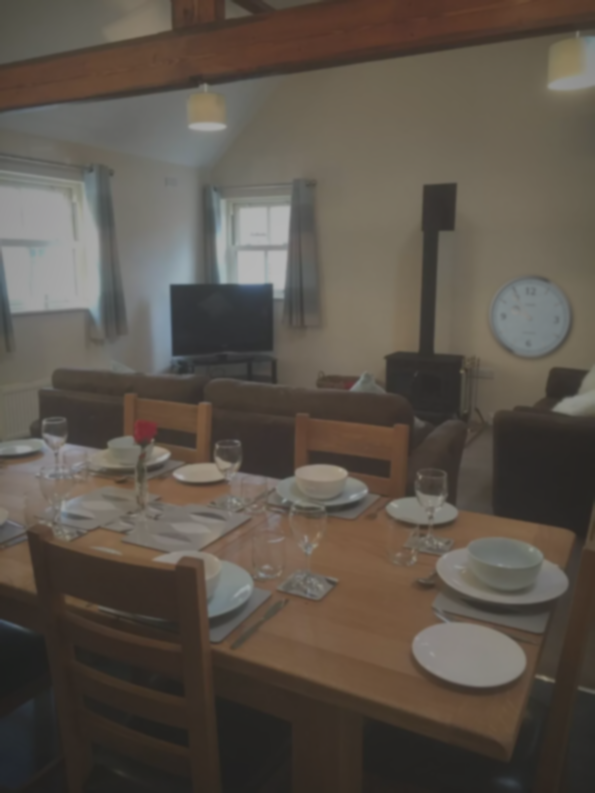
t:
9h54
